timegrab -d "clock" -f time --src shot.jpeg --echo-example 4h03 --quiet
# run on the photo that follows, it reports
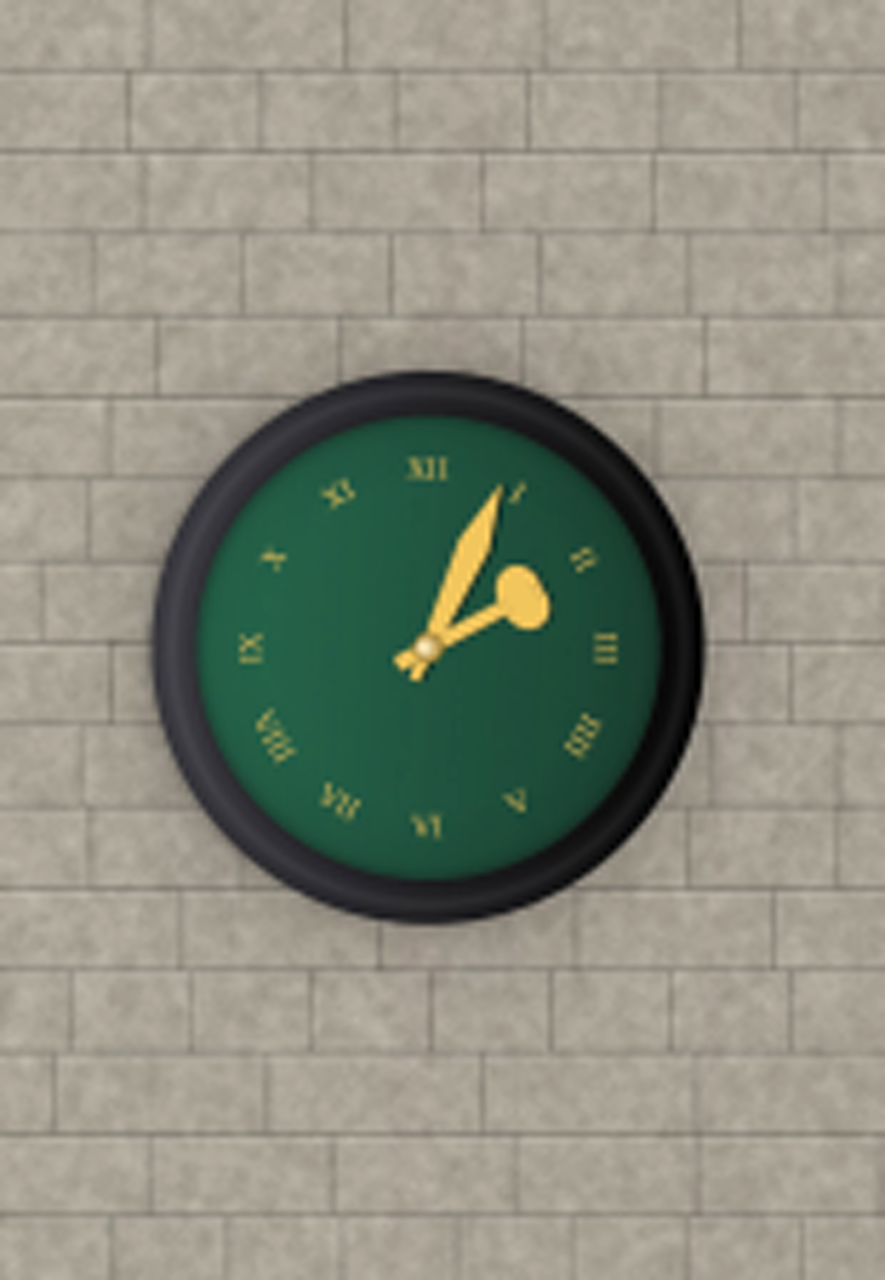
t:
2h04
